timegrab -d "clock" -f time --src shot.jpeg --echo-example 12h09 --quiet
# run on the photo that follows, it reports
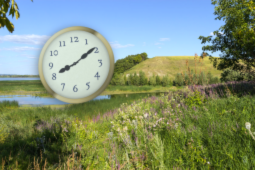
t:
8h09
